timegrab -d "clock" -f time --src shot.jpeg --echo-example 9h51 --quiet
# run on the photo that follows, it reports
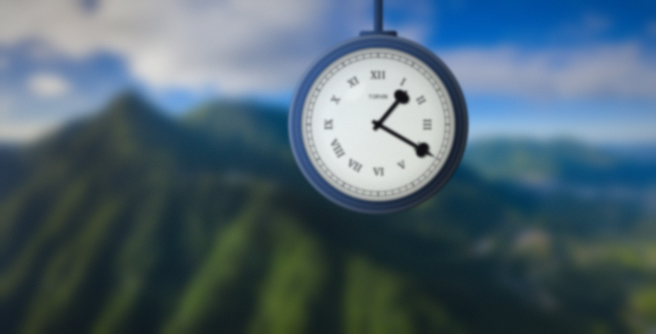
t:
1h20
